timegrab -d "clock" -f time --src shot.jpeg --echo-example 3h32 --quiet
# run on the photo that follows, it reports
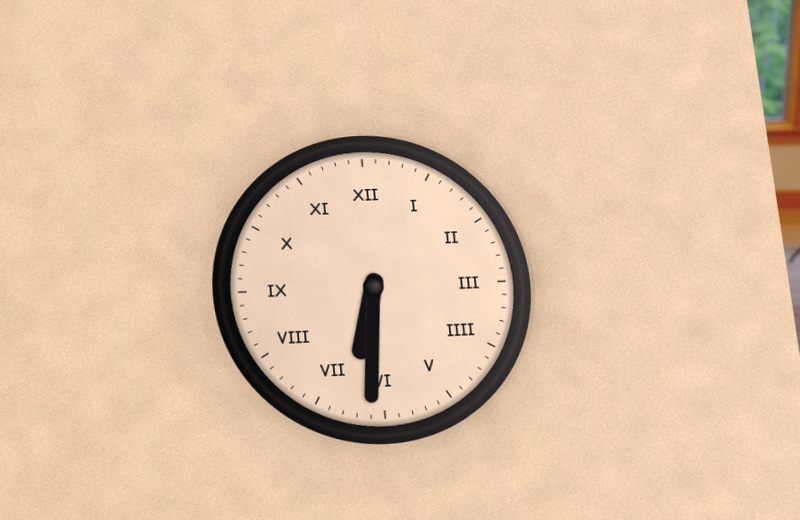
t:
6h31
